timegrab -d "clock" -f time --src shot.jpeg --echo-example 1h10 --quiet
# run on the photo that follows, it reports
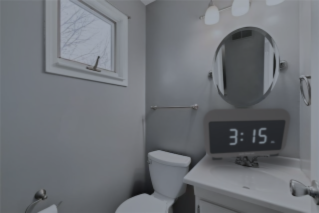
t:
3h15
